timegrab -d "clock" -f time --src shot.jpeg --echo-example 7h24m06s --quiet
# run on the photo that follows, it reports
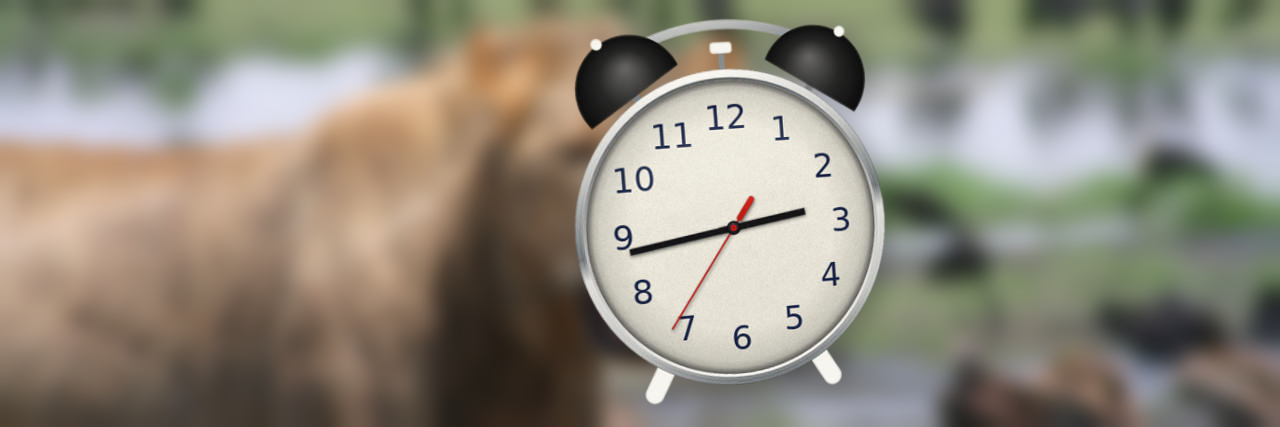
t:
2h43m36s
